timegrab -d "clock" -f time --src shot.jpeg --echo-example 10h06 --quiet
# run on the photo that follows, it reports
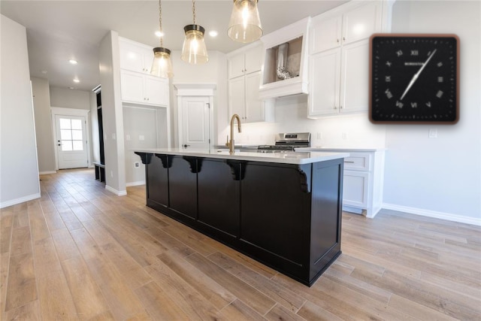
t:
7h06
